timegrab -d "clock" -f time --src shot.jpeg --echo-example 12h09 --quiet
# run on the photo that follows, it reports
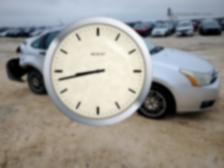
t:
8h43
